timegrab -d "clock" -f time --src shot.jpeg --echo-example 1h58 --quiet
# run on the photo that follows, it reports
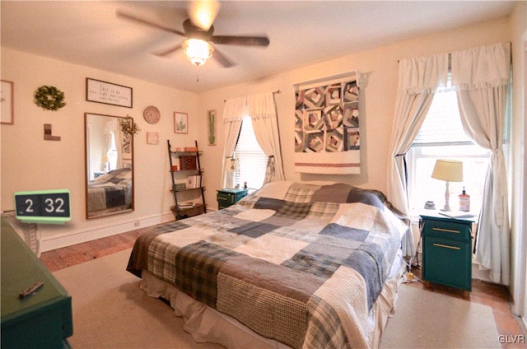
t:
2h32
